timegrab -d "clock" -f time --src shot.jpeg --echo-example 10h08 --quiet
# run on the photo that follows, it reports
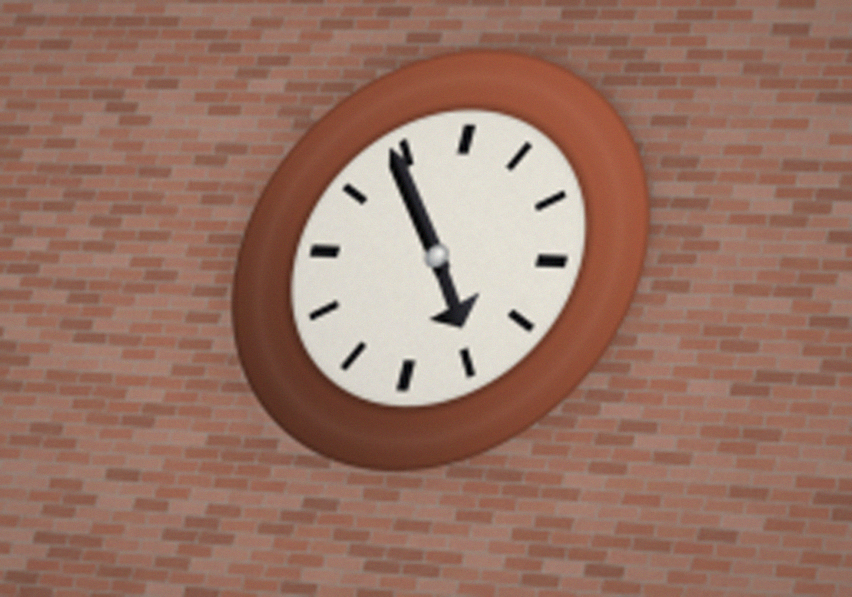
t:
4h54
